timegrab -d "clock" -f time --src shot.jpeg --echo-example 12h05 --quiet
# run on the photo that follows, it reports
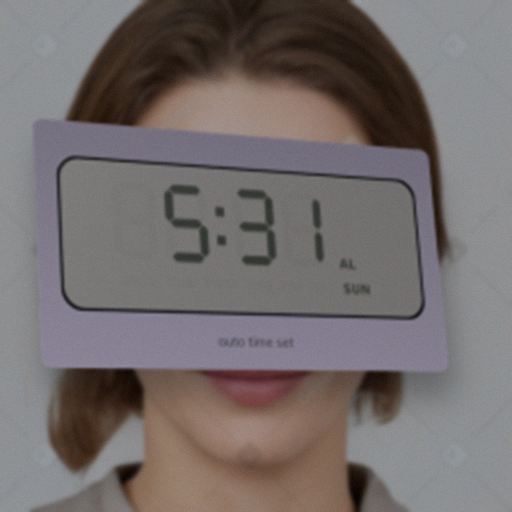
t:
5h31
